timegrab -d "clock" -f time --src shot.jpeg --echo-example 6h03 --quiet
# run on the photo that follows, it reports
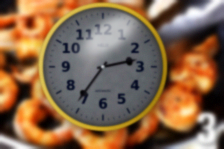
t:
2h36
